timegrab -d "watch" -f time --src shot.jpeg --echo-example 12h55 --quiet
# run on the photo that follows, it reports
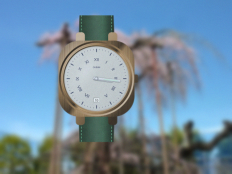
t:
3h16
